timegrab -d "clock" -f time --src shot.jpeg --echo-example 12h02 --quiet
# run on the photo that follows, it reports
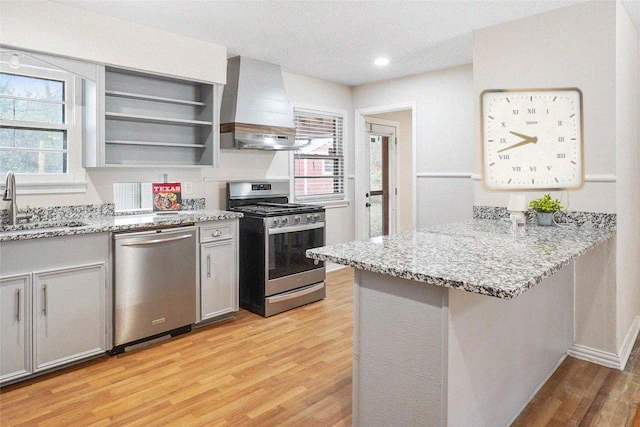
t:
9h42
